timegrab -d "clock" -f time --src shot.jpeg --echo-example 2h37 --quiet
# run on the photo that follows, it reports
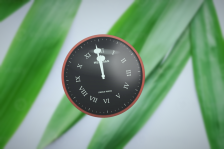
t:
11h59
